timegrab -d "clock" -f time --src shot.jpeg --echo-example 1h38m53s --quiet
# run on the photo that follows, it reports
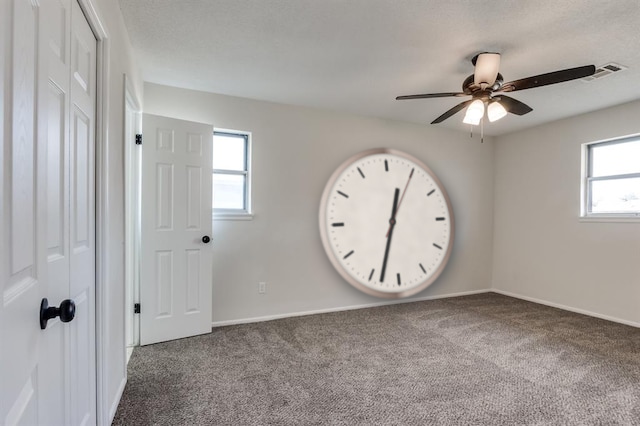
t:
12h33m05s
